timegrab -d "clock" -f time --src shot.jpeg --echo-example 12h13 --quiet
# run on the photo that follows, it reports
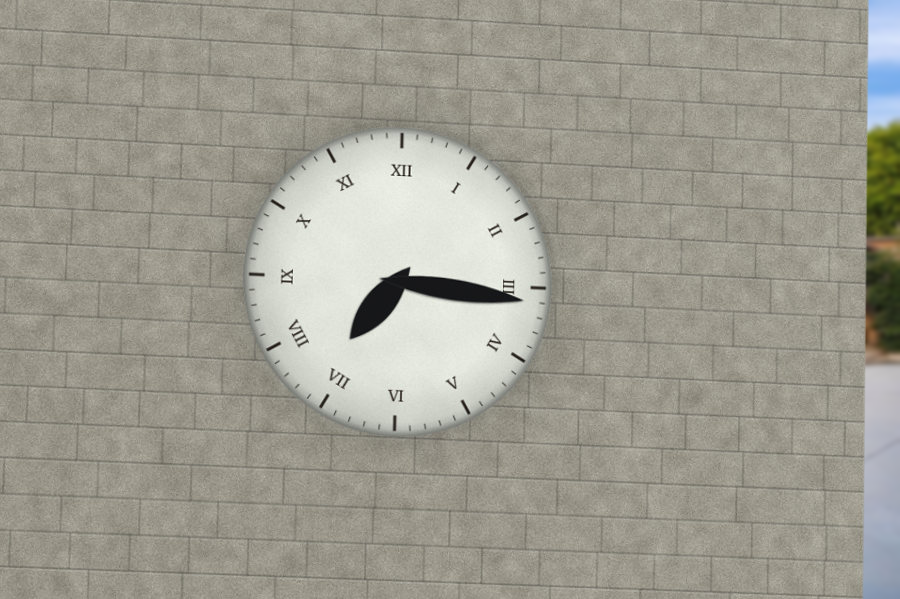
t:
7h16
